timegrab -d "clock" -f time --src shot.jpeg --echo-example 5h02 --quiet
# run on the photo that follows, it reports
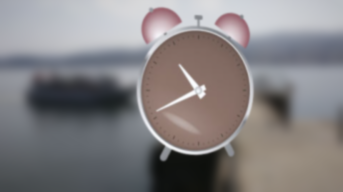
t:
10h41
